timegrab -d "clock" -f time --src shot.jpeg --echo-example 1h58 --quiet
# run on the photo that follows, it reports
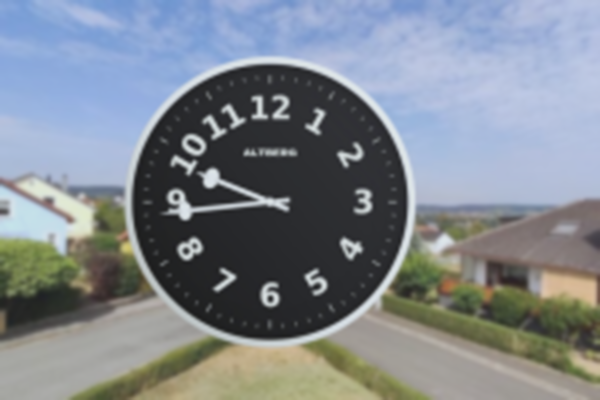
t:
9h44
